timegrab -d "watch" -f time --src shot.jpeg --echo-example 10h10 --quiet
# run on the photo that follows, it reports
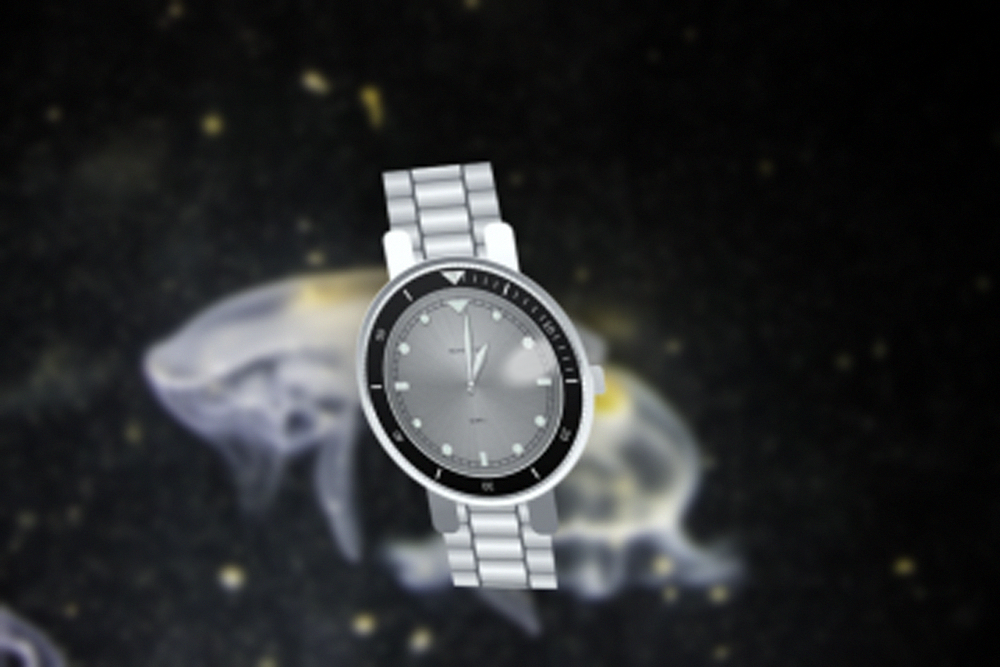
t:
1h01
